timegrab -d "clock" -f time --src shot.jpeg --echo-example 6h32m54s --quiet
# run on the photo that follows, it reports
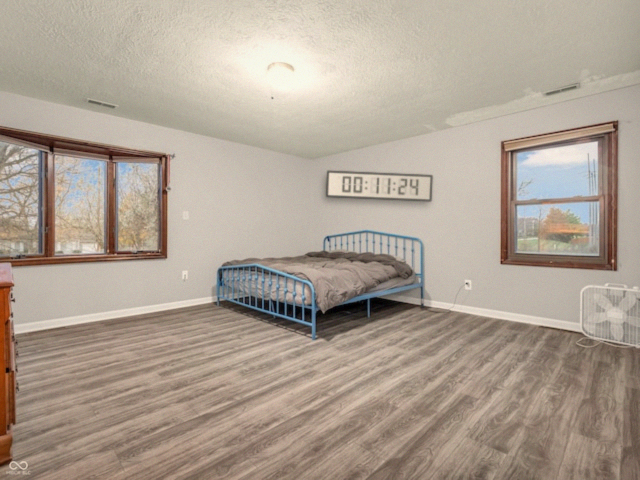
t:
0h11m24s
